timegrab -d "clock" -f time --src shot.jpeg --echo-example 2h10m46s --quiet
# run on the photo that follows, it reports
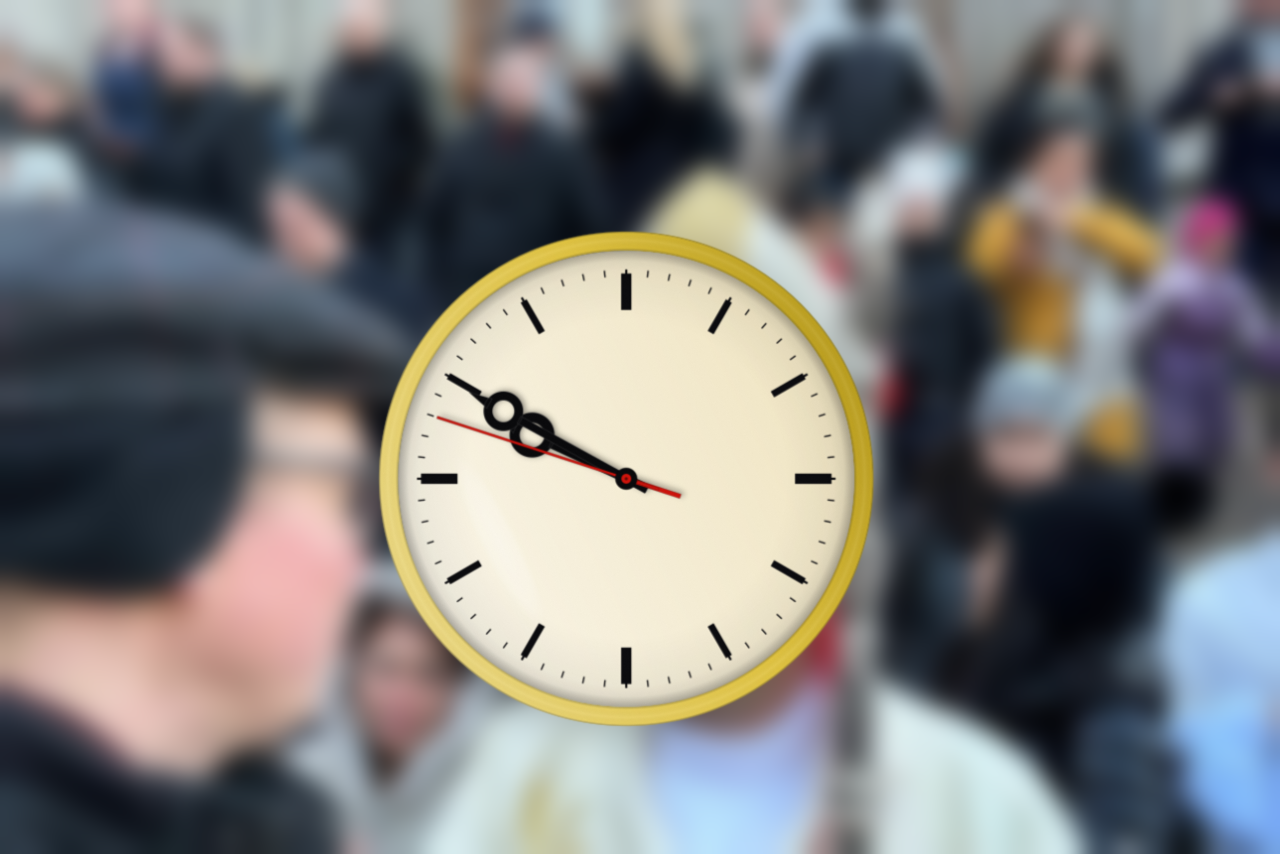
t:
9h49m48s
